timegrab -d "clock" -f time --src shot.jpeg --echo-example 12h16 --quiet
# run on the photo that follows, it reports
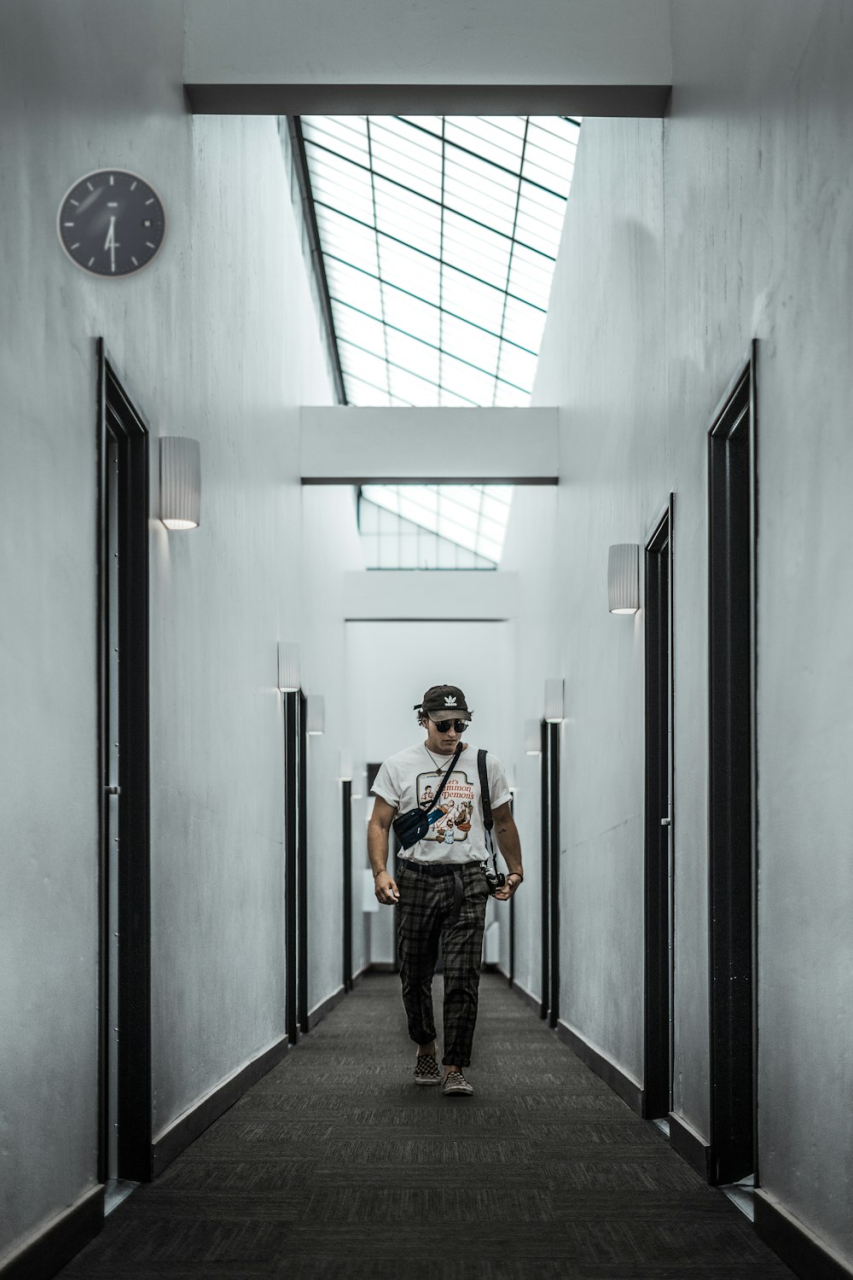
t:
6h30
